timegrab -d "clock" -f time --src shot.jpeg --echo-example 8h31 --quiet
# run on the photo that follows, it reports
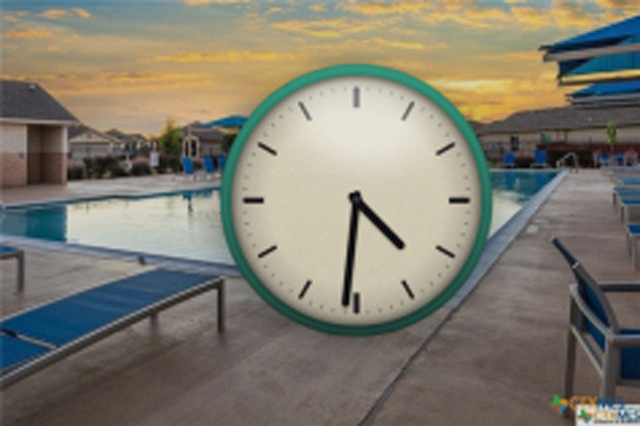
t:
4h31
